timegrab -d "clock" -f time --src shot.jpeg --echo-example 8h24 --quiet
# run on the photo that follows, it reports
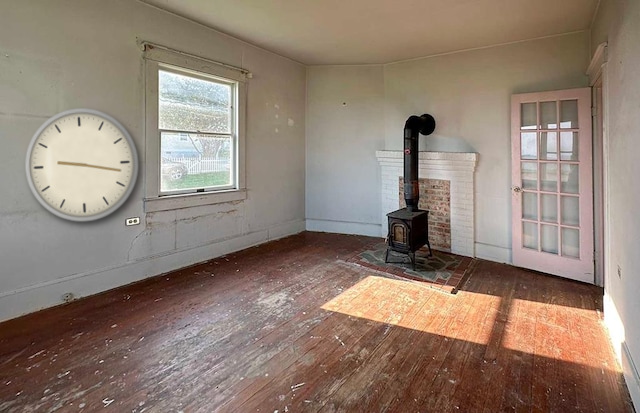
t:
9h17
